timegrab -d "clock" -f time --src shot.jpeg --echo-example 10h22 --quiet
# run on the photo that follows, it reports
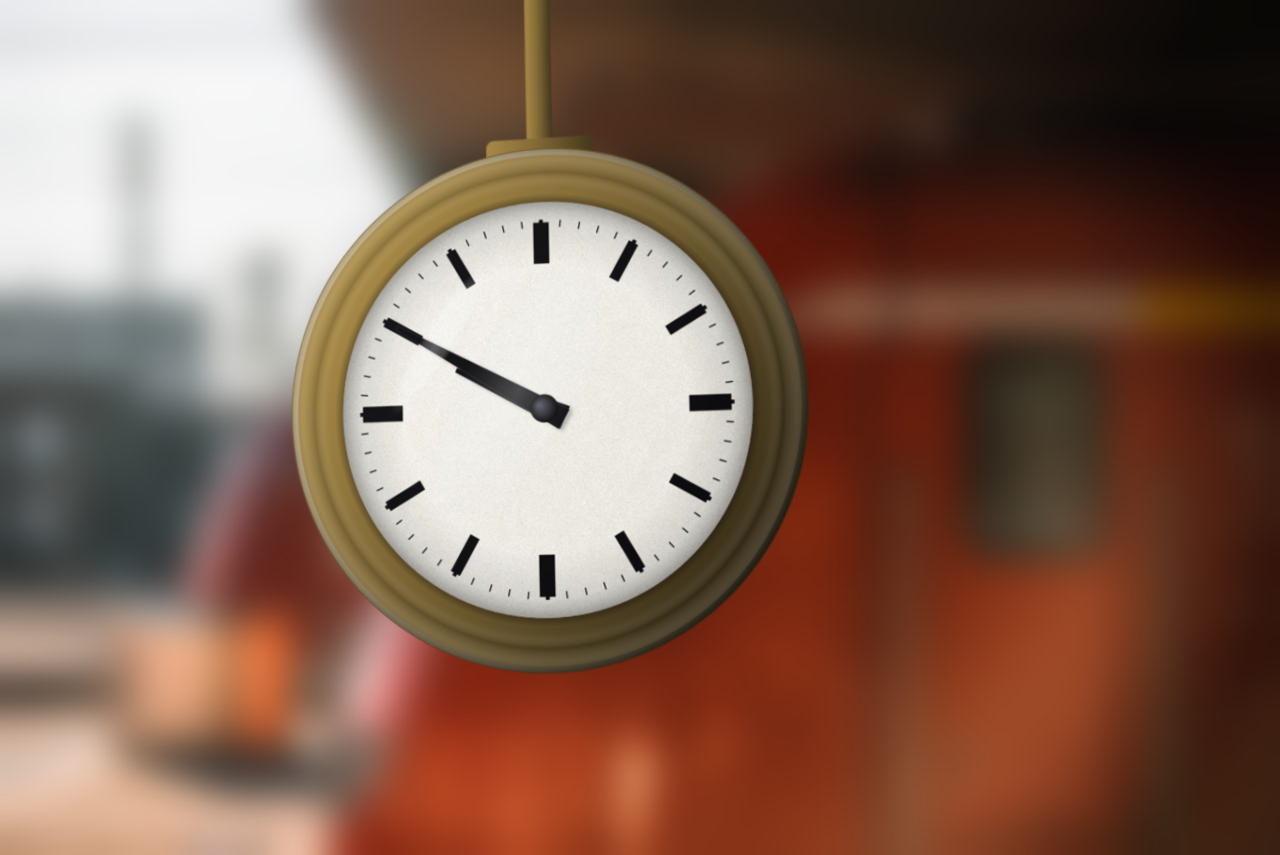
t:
9h50
